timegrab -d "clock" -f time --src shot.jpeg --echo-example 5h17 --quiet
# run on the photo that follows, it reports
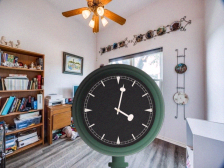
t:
4h02
